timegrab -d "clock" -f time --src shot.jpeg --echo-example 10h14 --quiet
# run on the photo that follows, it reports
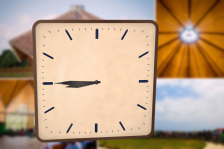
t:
8h45
